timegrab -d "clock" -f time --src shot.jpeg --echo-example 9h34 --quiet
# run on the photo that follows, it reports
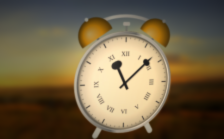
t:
11h08
